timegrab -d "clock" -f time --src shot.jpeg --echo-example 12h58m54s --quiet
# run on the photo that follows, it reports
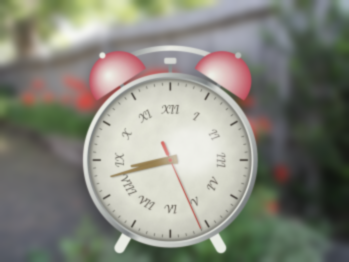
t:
8h42m26s
